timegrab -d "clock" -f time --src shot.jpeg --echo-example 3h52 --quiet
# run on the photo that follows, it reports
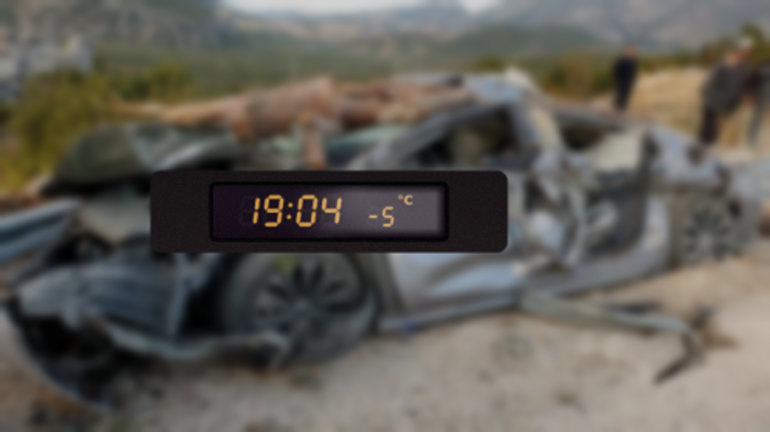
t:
19h04
